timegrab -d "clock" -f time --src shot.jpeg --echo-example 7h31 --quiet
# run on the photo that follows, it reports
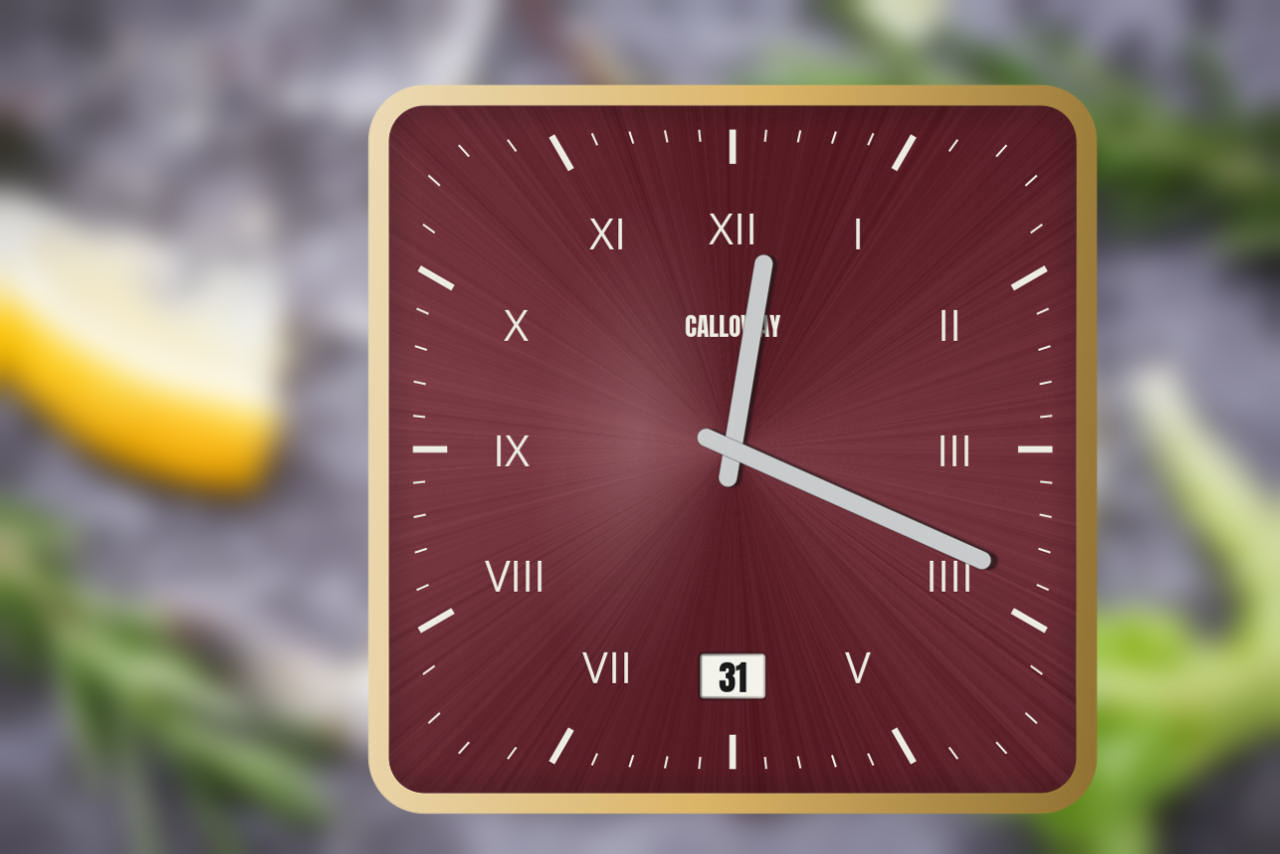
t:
12h19
